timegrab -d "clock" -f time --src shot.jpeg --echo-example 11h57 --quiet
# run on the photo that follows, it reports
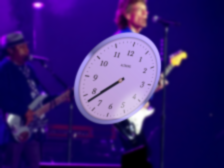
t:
7h38
